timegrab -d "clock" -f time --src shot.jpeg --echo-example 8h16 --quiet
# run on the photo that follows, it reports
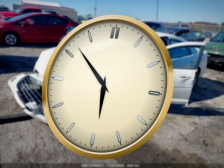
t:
5h52
